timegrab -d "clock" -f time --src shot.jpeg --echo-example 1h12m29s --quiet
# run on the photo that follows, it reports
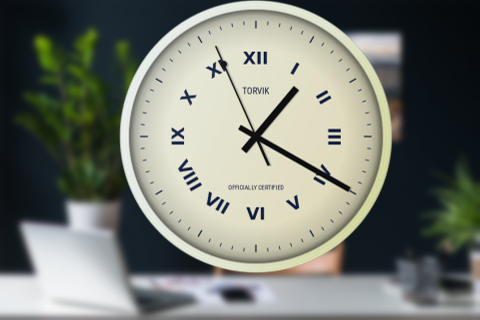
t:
1h19m56s
